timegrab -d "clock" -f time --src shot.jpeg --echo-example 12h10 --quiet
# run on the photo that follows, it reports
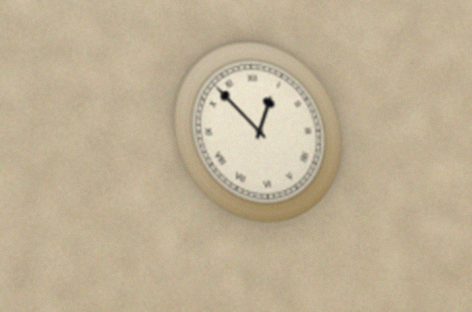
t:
12h53
